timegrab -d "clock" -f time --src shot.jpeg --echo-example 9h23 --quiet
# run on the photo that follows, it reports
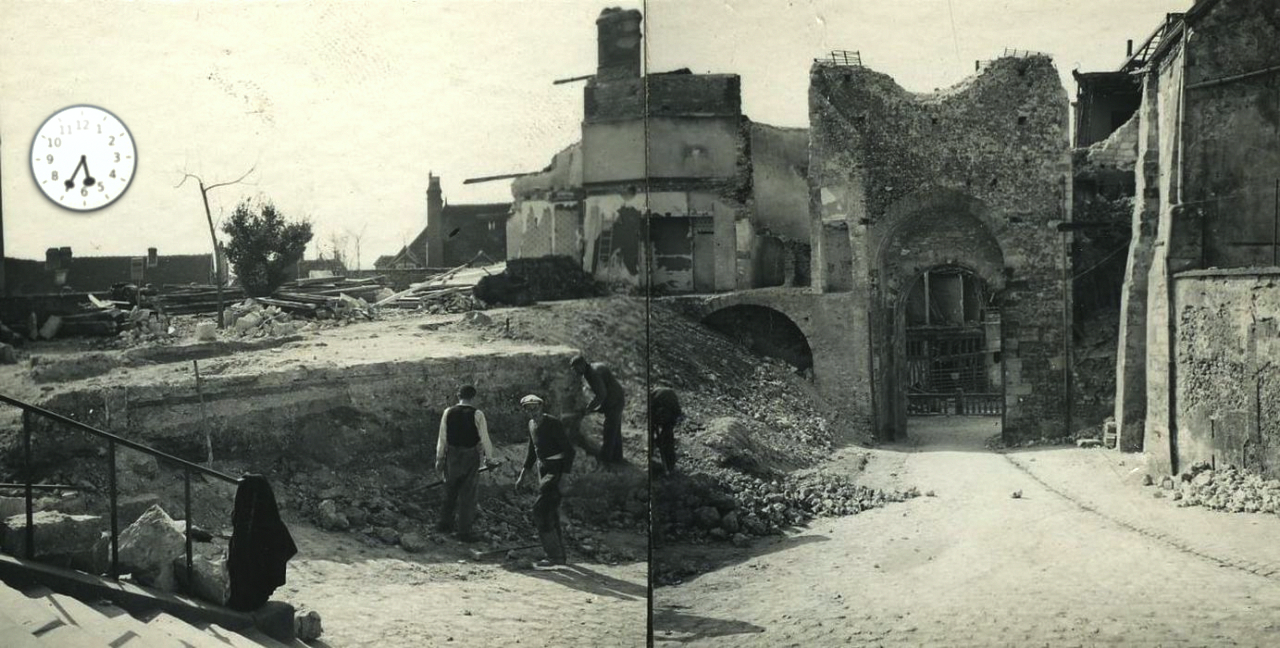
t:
5h35
